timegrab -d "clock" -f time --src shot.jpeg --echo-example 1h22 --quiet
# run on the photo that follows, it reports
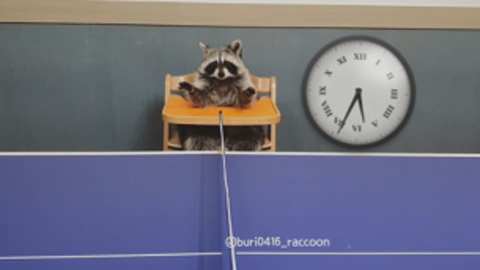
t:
5h34
